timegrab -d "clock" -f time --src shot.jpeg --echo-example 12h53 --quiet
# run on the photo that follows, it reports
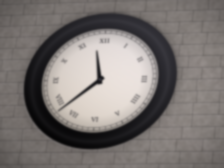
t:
11h38
